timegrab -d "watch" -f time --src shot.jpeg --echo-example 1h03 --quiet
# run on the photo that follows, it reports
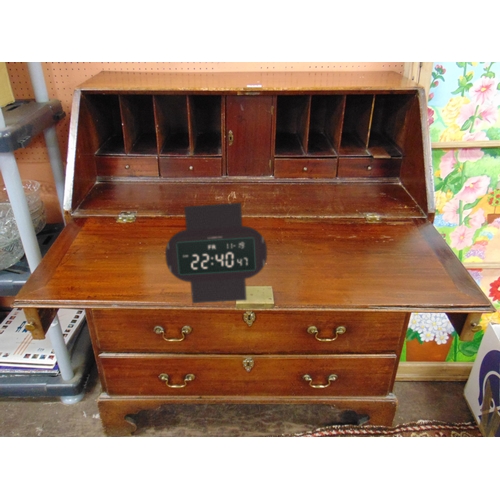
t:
22h40
